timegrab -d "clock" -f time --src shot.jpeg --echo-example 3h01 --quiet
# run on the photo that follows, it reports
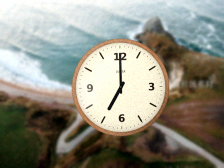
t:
7h00
